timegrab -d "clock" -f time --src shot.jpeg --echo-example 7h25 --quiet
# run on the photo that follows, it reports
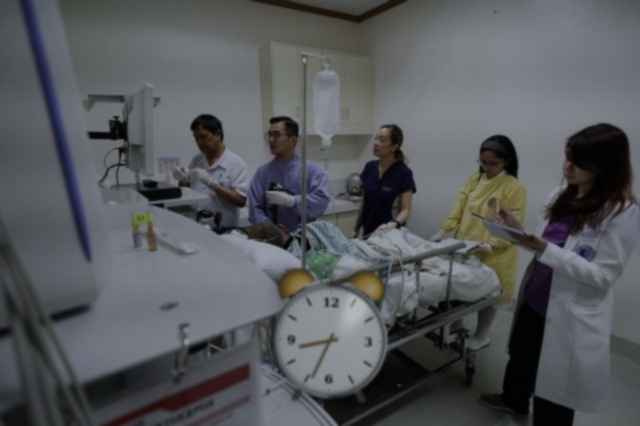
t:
8h34
